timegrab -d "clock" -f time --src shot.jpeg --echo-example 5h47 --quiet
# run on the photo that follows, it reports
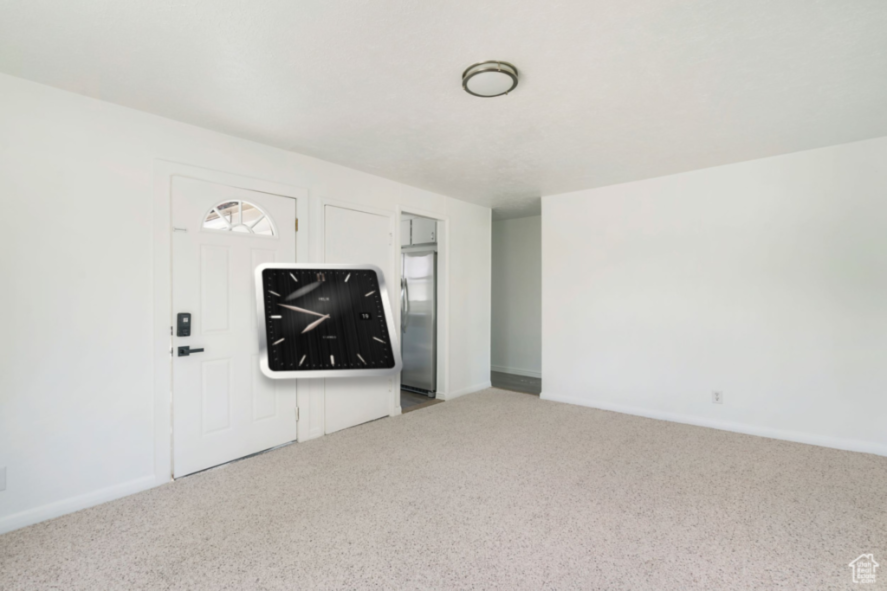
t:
7h48
